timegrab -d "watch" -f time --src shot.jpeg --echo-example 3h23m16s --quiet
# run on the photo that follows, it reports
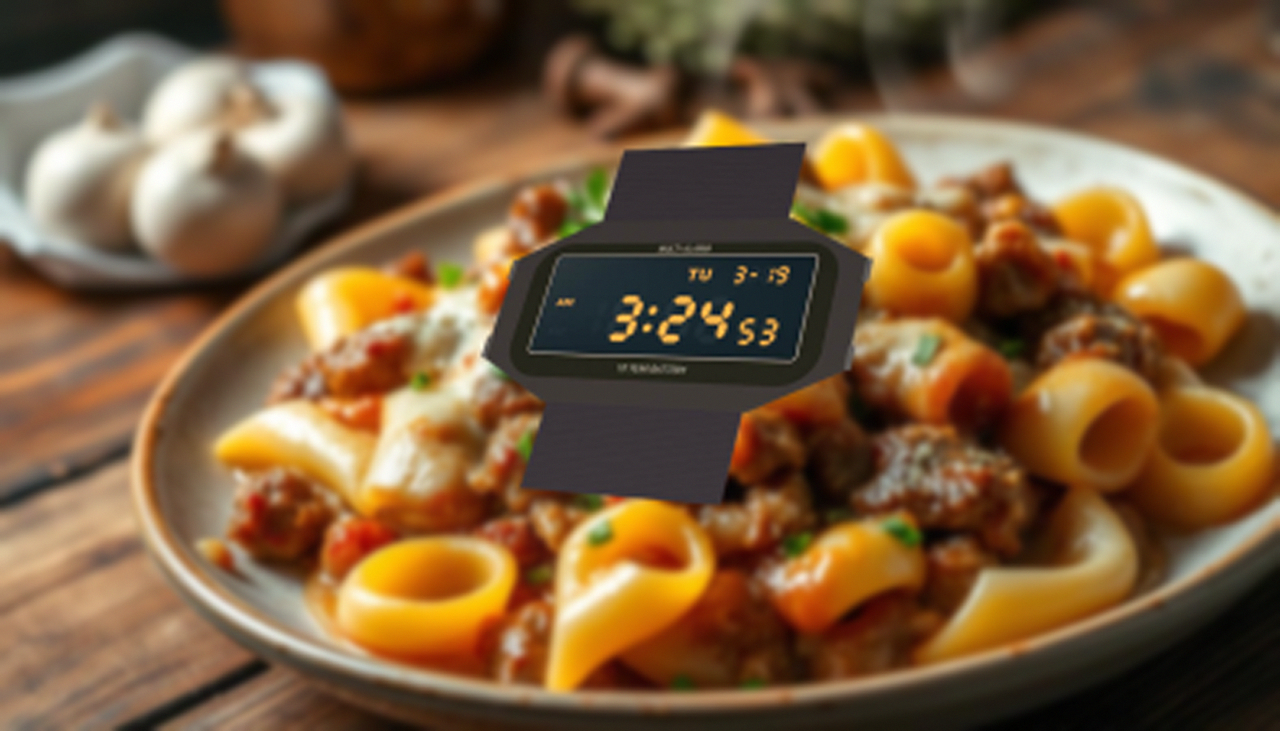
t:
3h24m53s
